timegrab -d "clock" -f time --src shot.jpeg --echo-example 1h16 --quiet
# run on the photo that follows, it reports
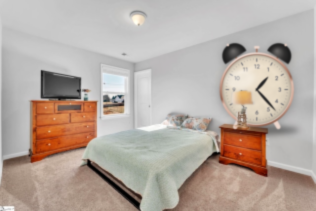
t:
1h23
